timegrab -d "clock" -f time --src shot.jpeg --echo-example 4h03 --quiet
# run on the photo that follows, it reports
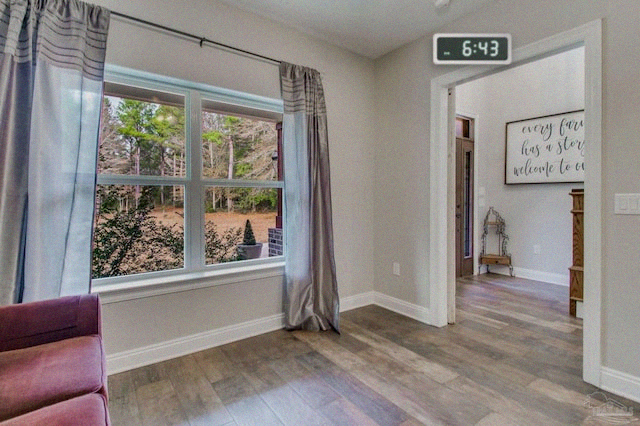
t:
6h43
